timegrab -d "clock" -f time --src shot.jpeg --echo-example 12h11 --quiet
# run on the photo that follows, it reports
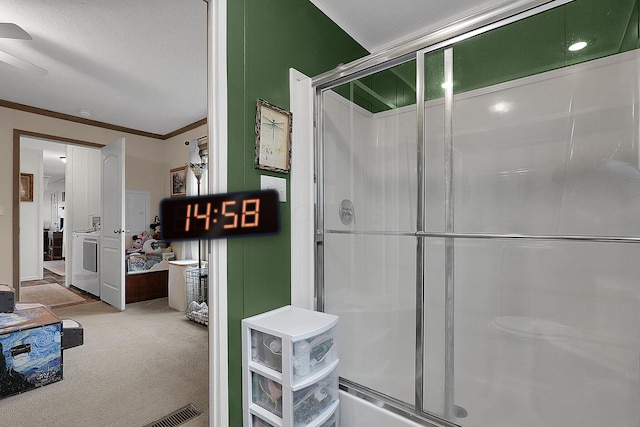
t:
14h58
